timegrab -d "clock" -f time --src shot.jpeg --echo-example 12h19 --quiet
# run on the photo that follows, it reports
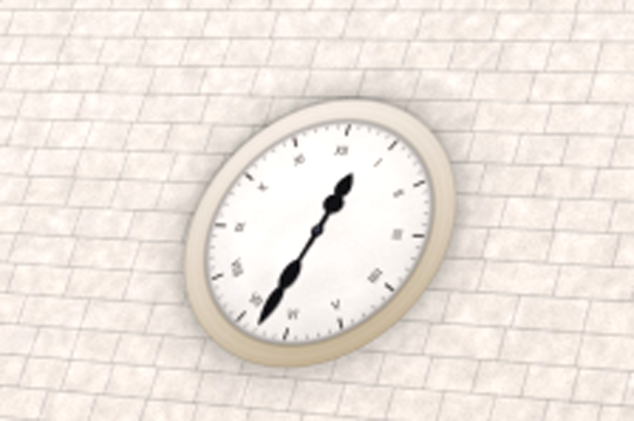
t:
12h33
